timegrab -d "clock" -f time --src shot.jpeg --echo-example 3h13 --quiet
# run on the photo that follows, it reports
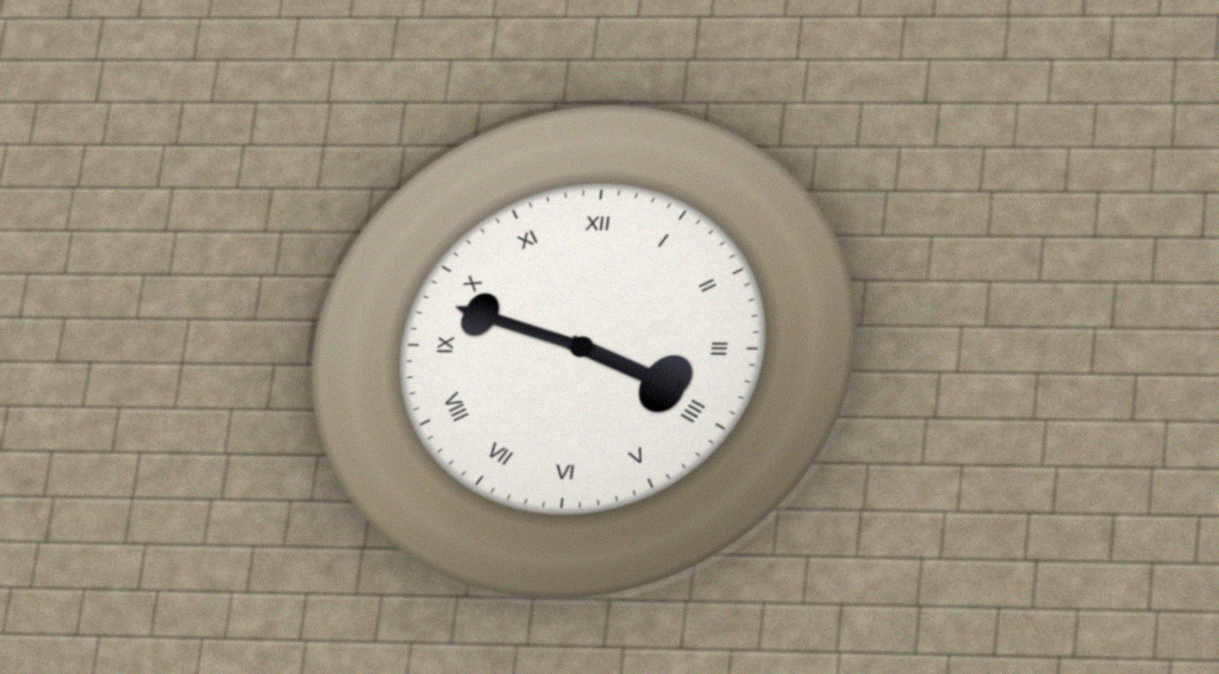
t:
3h48
